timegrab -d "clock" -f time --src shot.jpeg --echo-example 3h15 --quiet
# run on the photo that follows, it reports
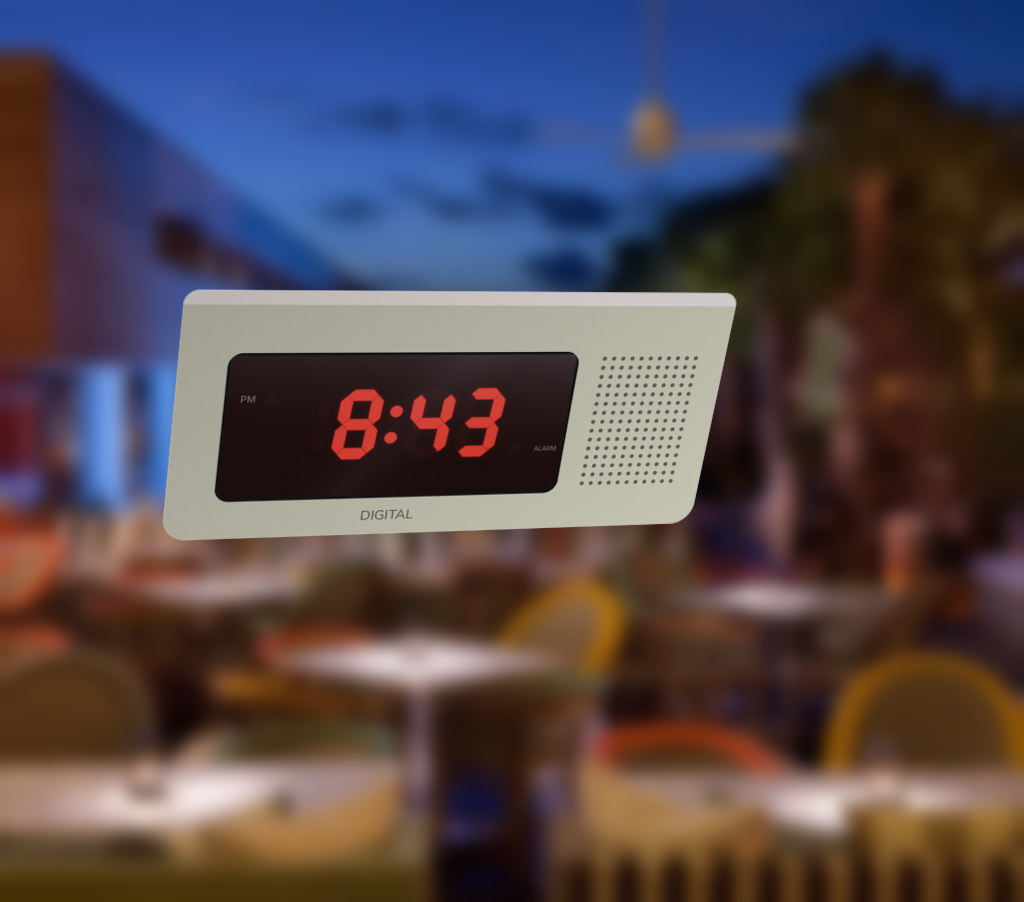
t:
8h43
